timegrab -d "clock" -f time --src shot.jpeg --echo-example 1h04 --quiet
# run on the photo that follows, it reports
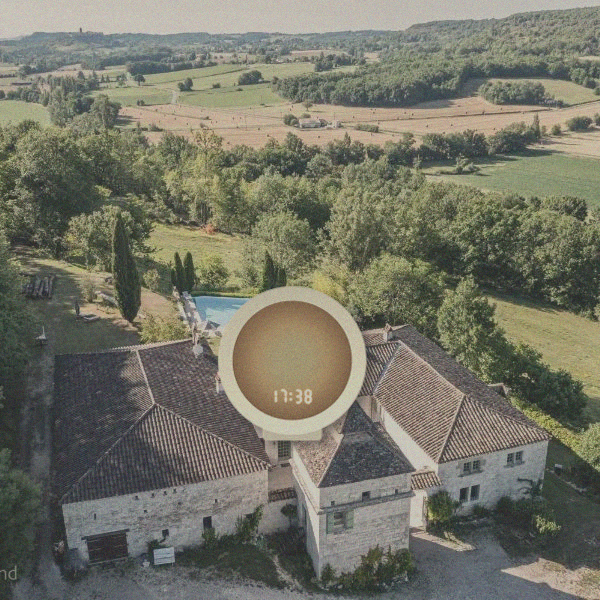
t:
17h38
